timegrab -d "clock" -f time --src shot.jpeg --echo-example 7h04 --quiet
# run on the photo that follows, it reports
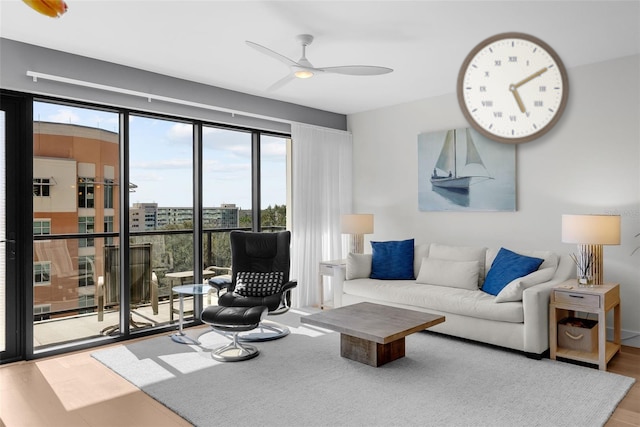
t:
5h10
